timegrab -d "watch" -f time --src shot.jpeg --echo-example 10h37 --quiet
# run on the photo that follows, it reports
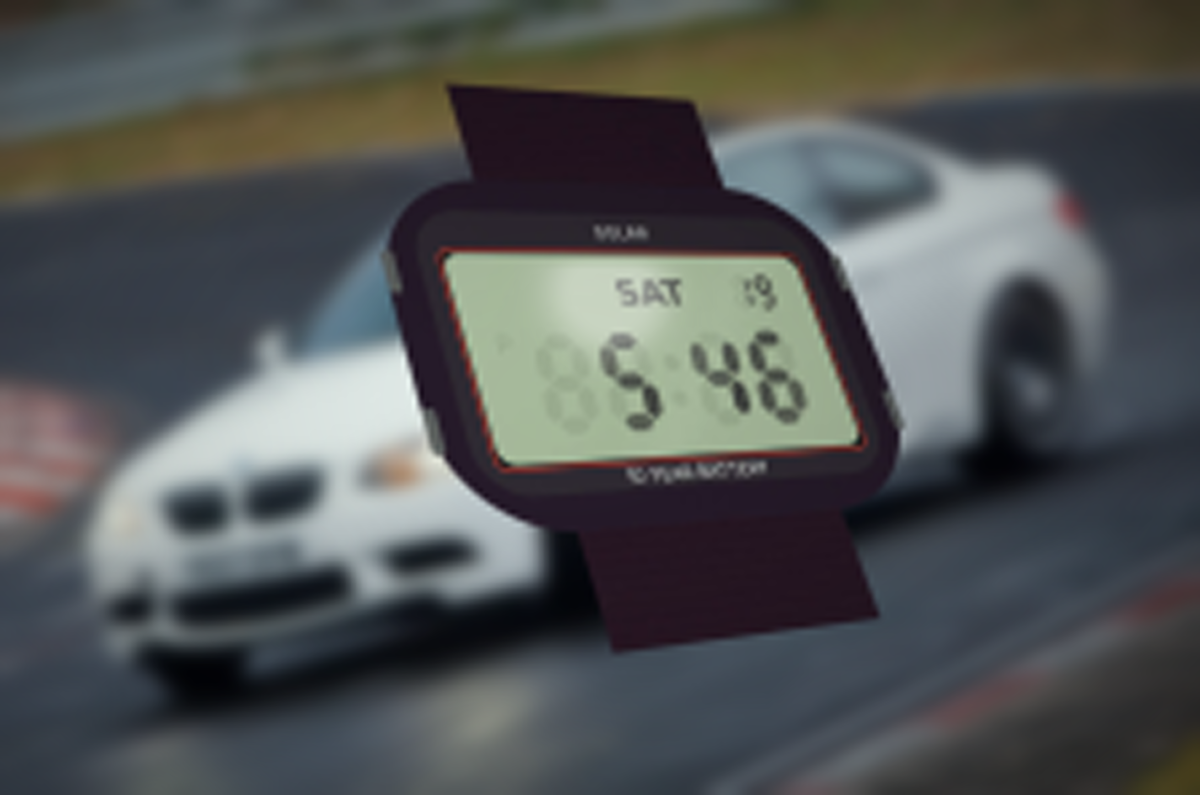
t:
5h46
